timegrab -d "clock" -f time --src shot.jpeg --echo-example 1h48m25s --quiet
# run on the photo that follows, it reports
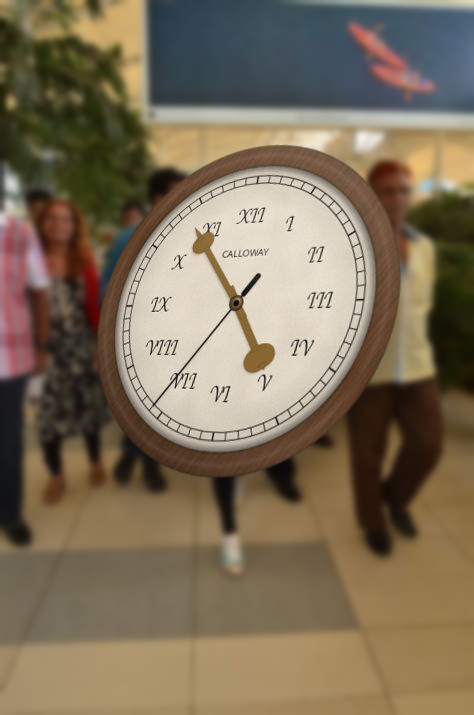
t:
4h53m36s
